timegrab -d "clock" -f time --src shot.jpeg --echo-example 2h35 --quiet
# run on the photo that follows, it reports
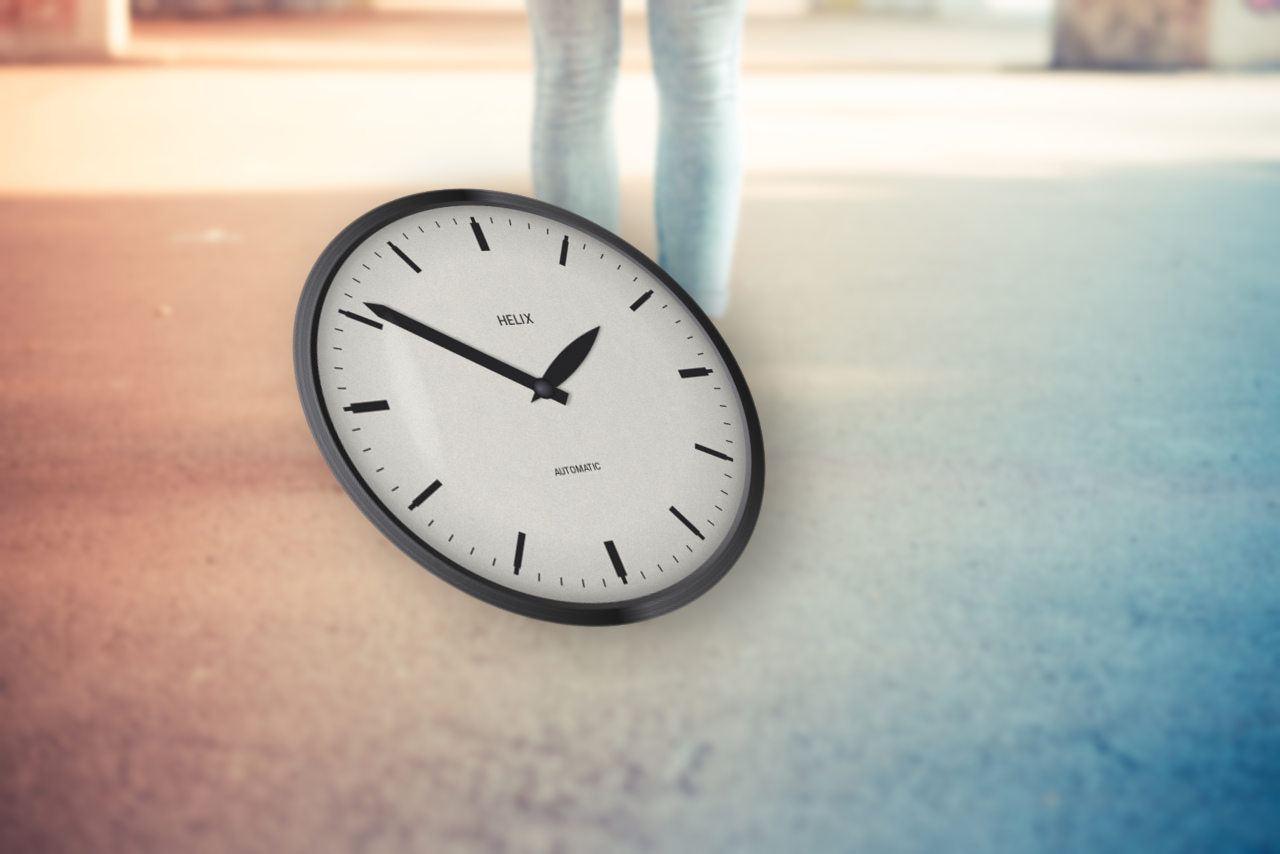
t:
1h51
